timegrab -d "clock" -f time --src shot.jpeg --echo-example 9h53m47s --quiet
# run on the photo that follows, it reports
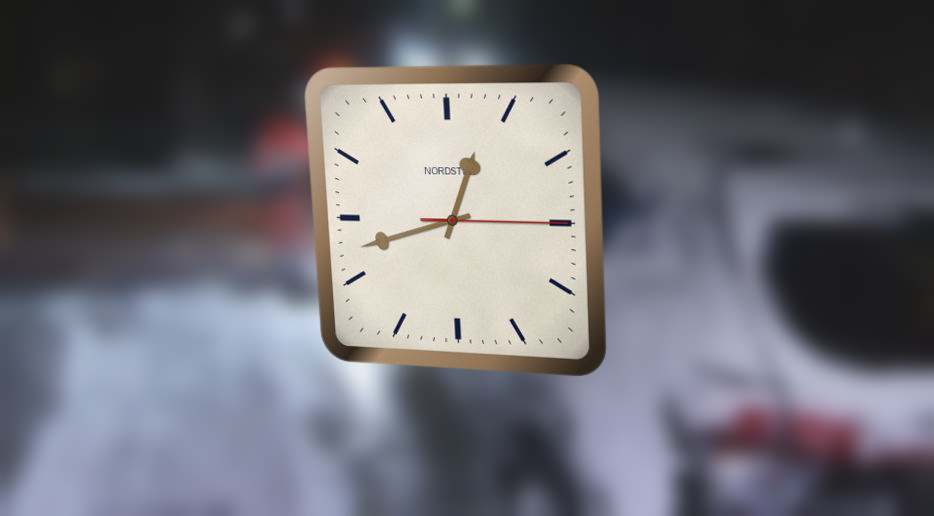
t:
12h42m15s
